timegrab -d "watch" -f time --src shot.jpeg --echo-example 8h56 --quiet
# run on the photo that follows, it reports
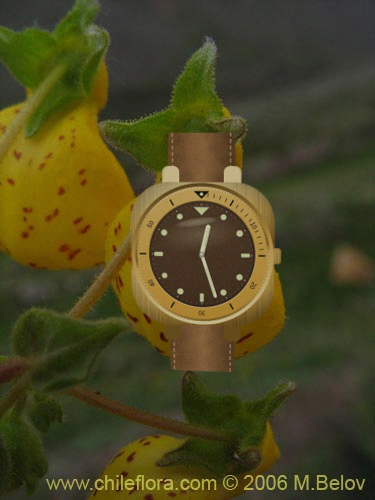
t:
12h27
